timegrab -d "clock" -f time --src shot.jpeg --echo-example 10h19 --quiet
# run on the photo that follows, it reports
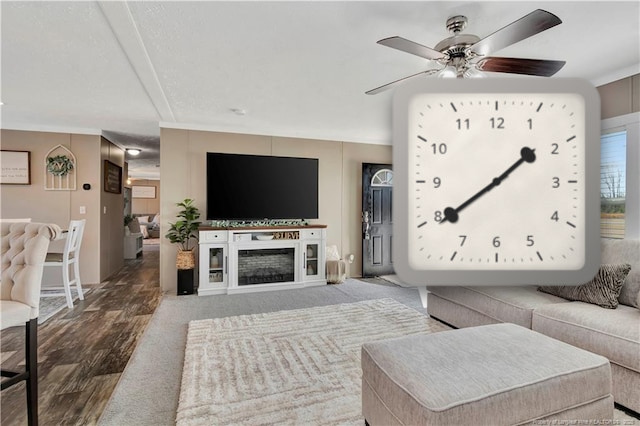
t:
1h39
